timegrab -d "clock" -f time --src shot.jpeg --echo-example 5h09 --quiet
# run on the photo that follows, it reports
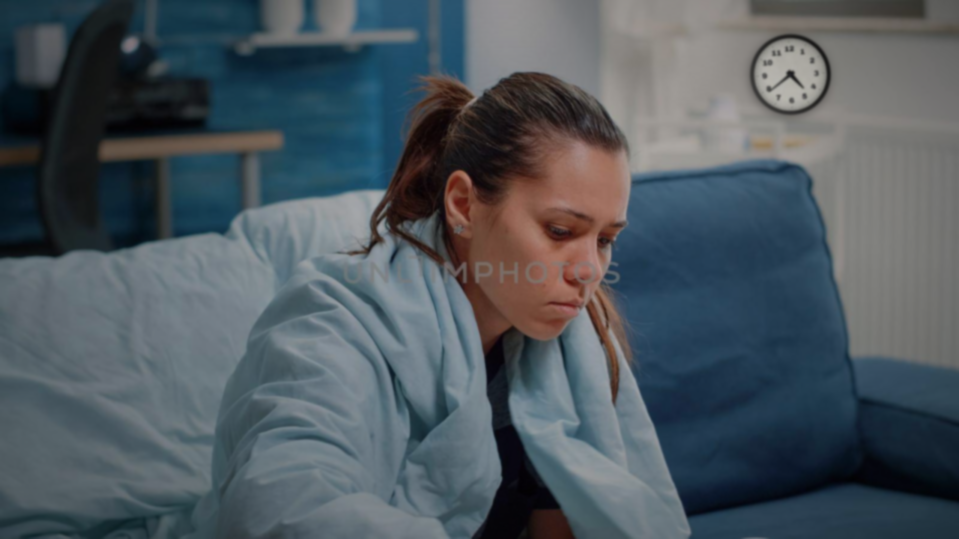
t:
4h39
